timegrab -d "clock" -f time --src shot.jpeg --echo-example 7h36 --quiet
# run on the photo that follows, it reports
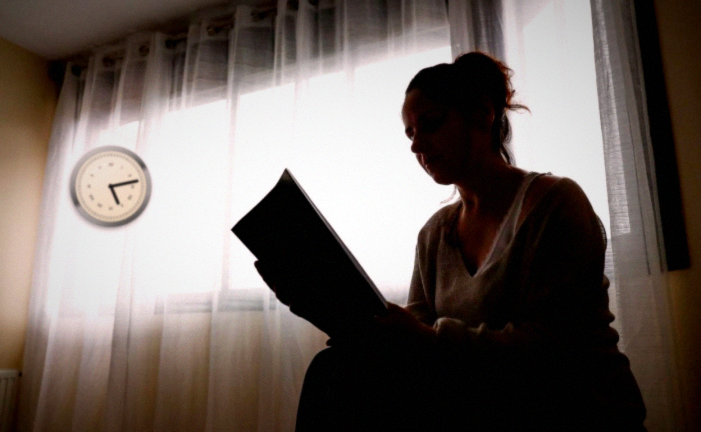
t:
5h13
